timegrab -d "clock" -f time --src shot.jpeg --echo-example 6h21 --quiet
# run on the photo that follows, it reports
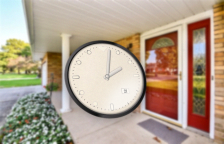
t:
2h02
